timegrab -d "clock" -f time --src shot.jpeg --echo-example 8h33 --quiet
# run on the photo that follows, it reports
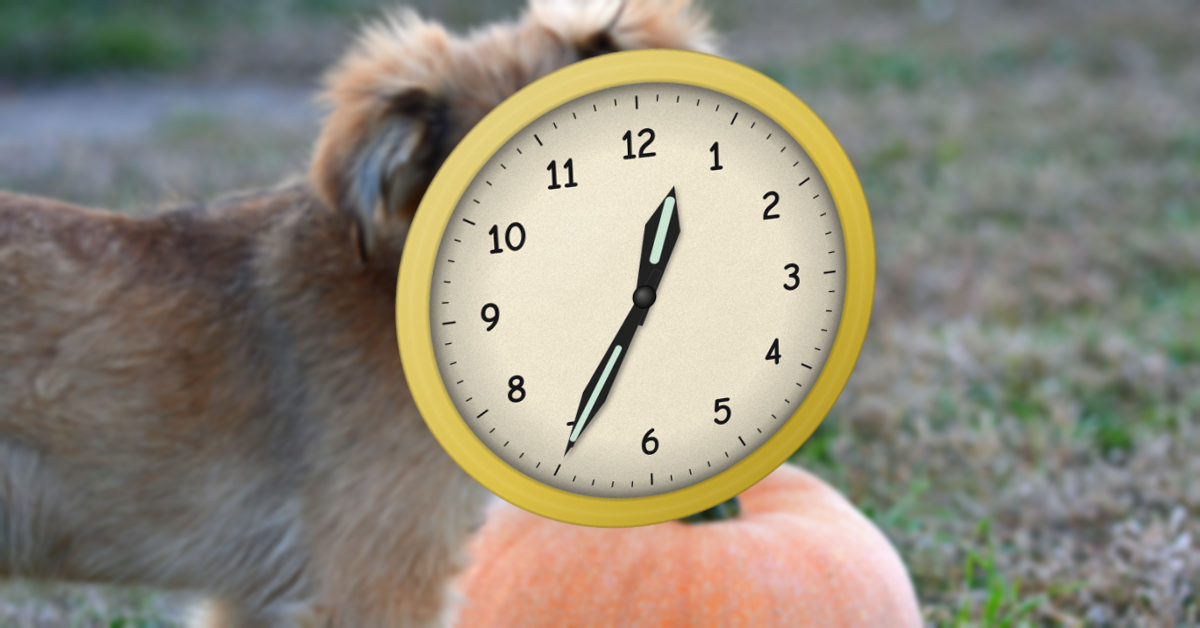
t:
12h35
